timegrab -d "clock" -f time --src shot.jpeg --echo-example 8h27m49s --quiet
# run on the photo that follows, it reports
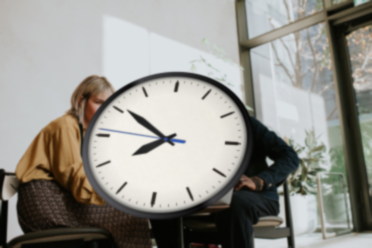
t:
7h50m46s
